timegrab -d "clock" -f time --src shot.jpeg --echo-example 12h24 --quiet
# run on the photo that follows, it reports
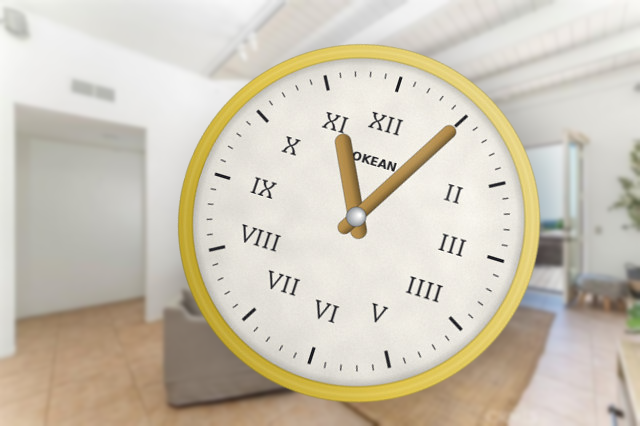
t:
11h05
